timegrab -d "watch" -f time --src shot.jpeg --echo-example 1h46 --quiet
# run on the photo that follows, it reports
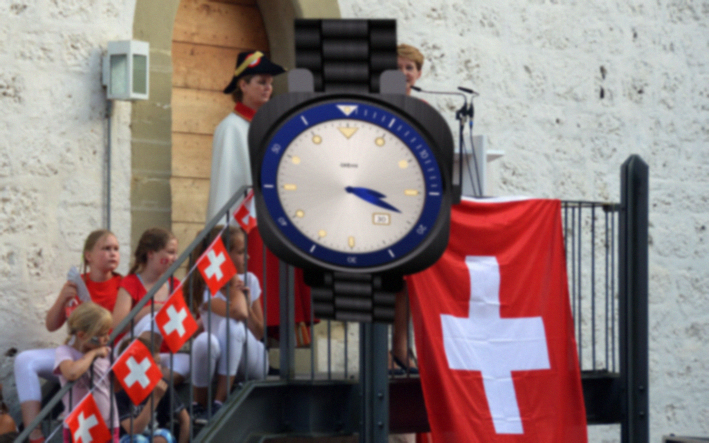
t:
3h19
